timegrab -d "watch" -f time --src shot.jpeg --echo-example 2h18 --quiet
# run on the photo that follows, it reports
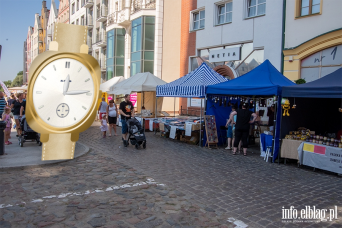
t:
12h14
